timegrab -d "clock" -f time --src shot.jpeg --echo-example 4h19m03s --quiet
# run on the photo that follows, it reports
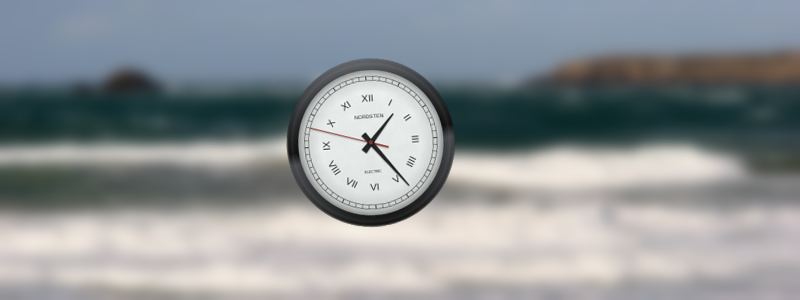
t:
1h23m48s
